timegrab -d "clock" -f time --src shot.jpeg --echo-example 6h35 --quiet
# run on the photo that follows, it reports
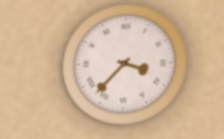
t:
3h37
